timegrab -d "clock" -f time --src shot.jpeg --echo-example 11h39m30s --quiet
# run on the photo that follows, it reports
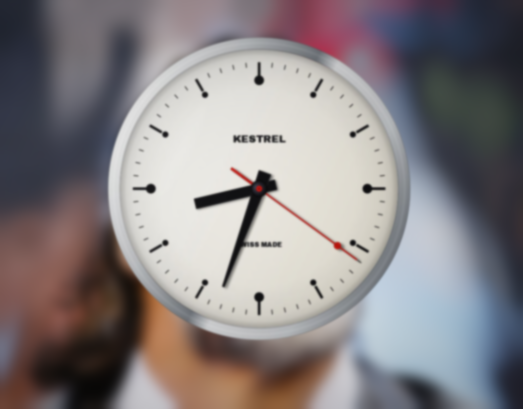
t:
8h33m21s
